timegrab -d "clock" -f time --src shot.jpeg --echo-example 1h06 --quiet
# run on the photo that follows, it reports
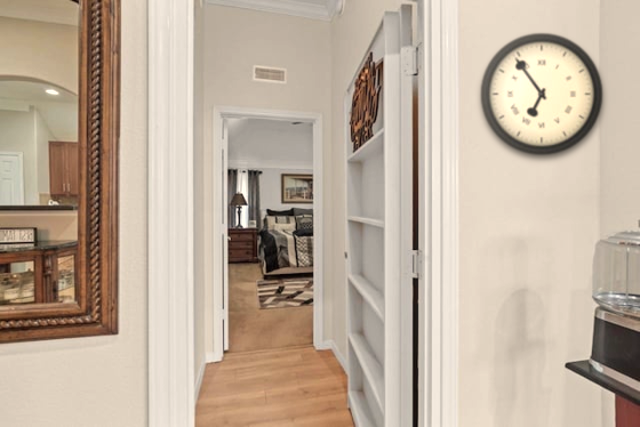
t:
6h54
